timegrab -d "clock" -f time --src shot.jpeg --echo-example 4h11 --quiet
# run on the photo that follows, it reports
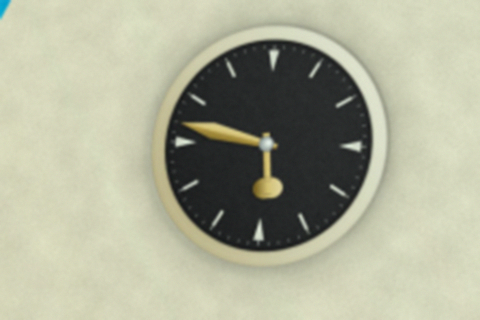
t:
5h47
